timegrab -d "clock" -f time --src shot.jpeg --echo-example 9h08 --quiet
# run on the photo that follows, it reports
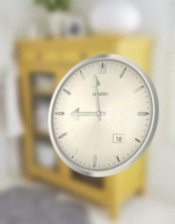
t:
8h58
